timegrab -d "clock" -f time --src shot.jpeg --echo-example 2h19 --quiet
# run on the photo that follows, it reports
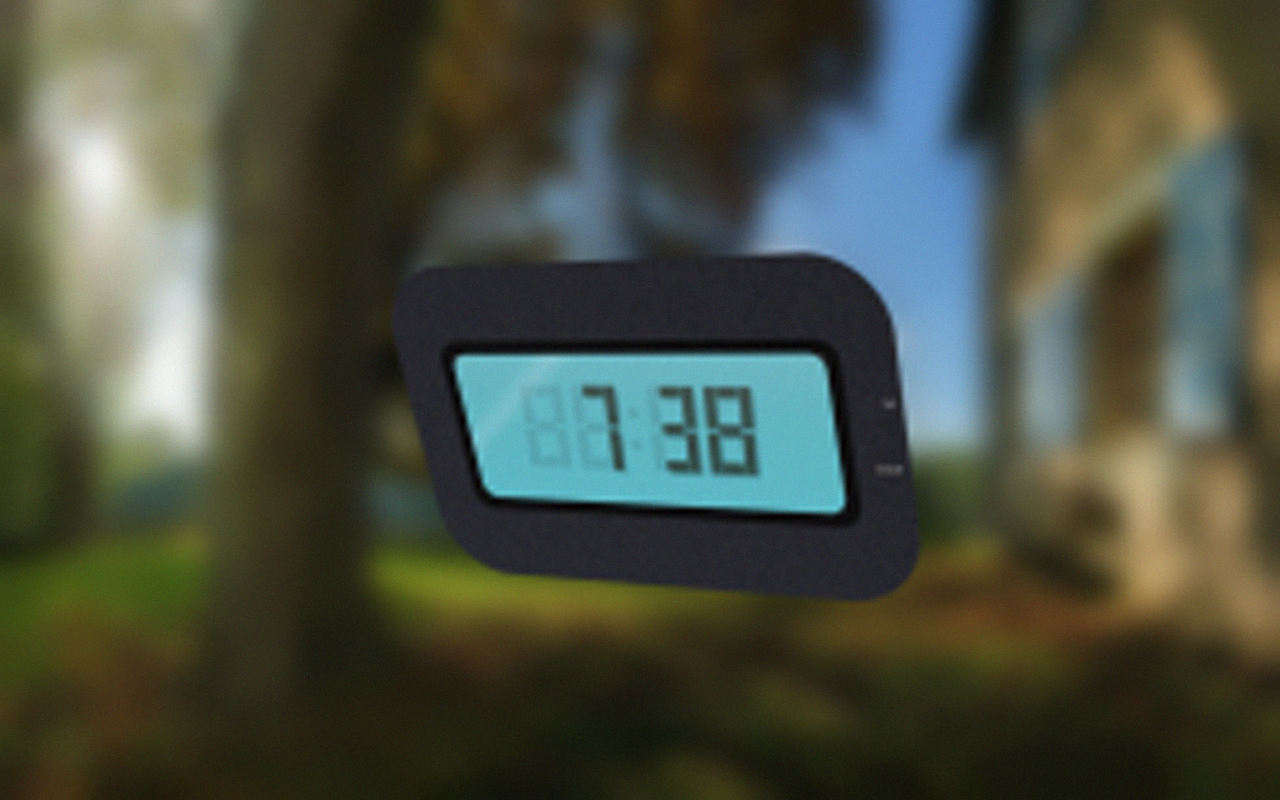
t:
7h38
